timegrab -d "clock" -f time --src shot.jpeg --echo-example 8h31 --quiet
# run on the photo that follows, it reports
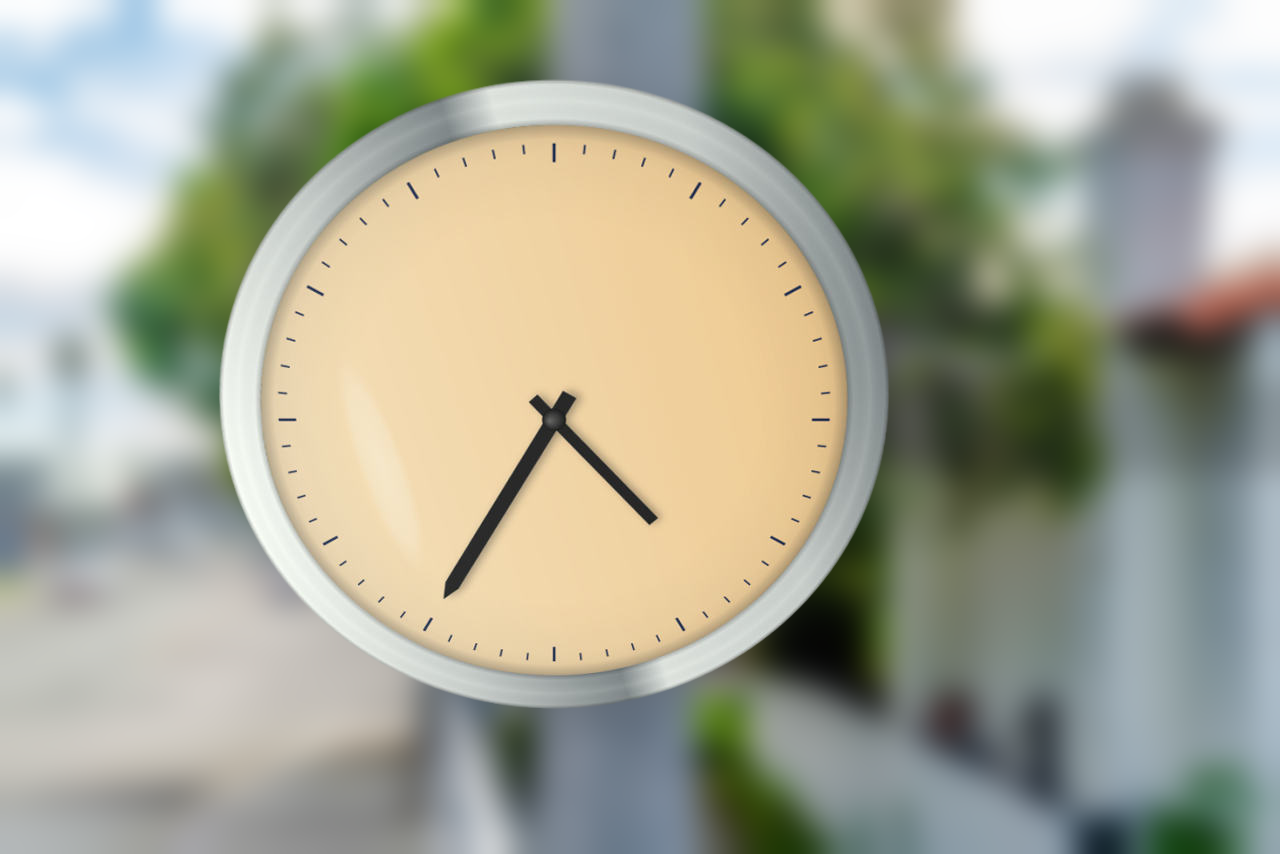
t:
4h35
